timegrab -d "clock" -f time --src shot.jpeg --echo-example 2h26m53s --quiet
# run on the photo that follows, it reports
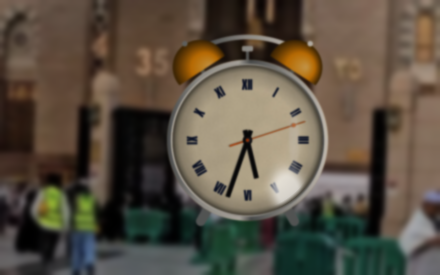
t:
5h33m12s
